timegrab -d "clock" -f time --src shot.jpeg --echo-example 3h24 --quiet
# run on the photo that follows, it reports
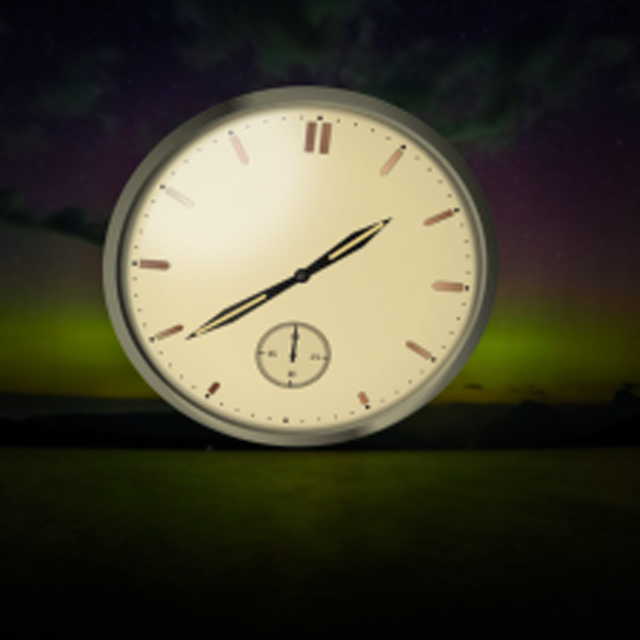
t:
1h39
